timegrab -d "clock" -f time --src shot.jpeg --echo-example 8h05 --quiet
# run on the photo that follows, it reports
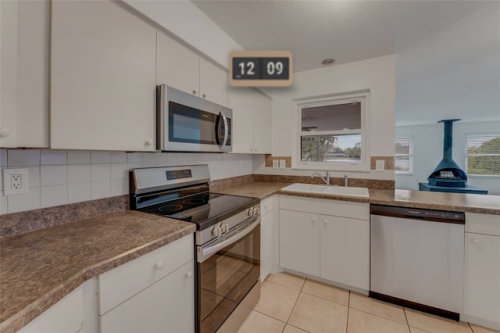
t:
12h09
